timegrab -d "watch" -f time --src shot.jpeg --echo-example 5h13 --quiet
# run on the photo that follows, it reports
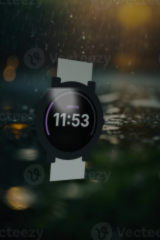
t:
11h53
